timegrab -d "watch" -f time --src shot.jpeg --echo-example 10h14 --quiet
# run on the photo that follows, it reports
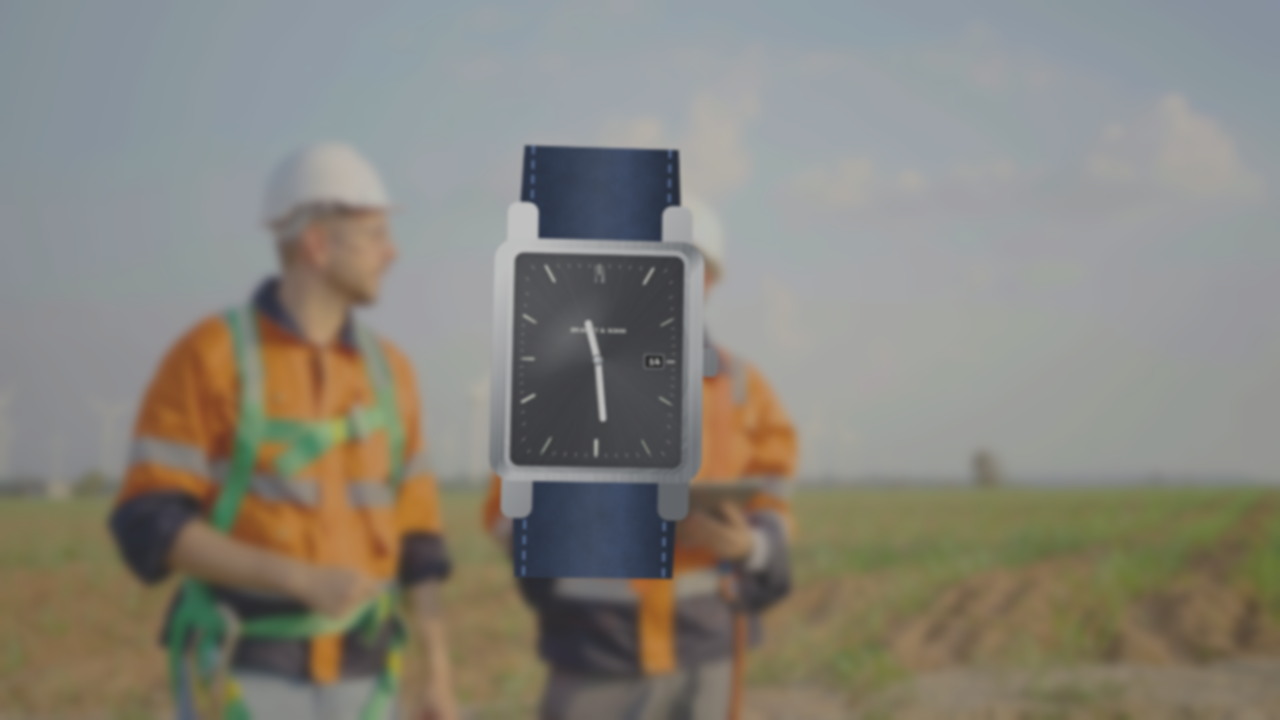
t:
11h29
